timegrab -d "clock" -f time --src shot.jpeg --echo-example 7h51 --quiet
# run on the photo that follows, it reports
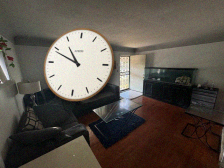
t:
10h49
